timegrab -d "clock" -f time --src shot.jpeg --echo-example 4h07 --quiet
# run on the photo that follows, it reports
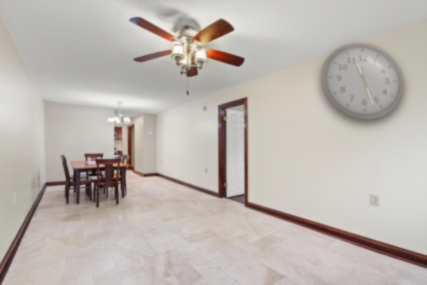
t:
11h27
